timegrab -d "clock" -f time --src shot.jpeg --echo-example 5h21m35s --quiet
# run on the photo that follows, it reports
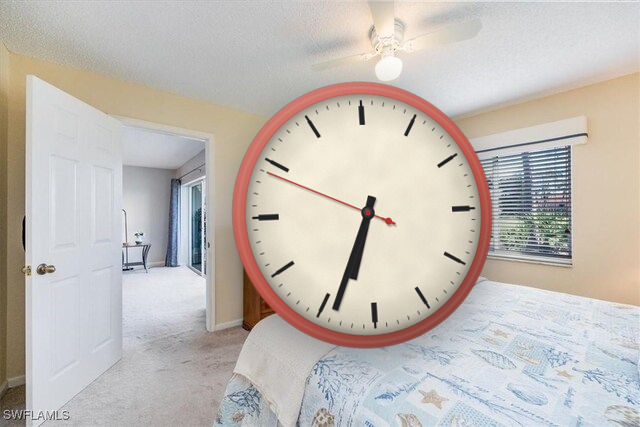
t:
6h33m49s
